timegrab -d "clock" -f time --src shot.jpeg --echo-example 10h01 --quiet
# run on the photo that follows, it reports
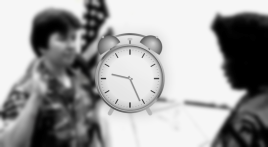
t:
9h26
